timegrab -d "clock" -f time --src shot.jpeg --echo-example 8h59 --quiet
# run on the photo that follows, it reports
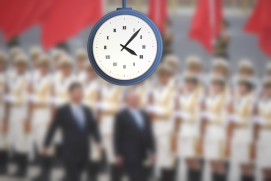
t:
4h07
